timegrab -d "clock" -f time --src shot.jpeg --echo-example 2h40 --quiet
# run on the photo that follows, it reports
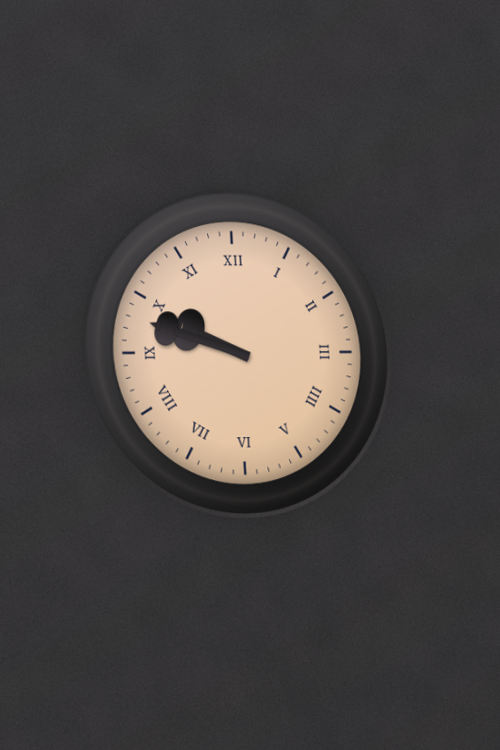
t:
9h48
